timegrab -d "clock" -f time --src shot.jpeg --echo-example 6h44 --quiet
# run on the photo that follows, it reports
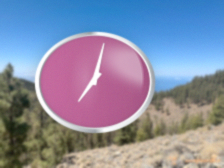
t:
7h02
